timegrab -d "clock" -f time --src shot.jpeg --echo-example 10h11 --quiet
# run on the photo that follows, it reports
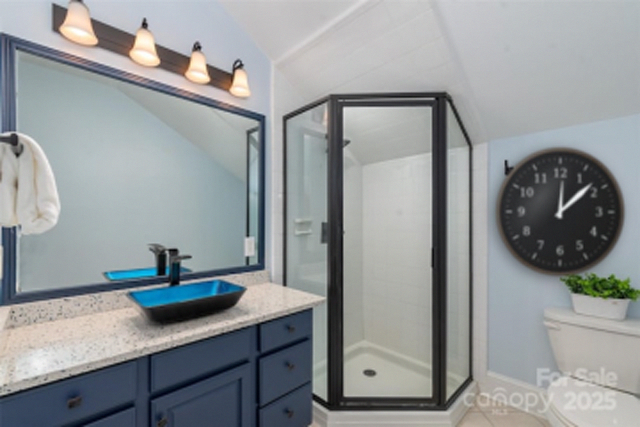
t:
12h08
